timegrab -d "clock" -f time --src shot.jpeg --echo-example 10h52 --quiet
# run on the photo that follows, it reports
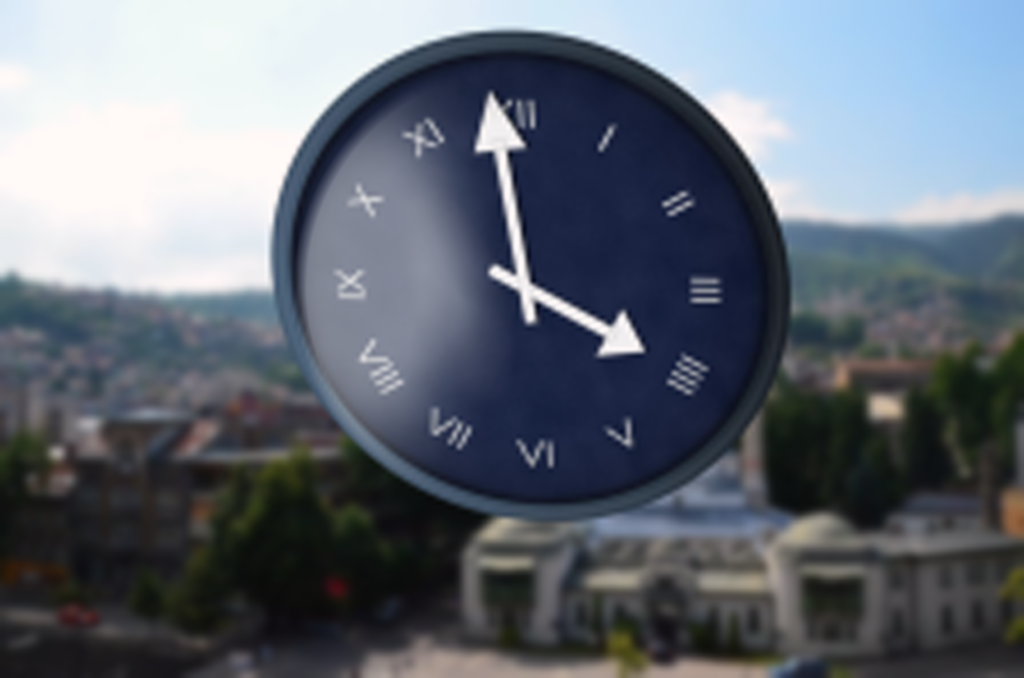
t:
3h59
